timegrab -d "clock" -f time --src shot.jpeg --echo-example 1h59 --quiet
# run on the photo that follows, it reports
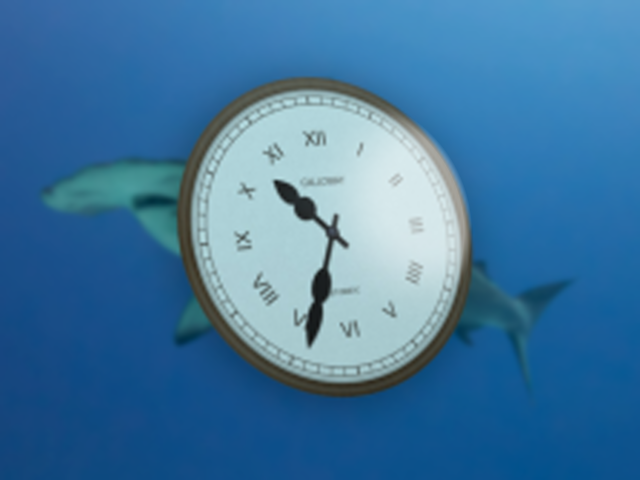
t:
10h34
